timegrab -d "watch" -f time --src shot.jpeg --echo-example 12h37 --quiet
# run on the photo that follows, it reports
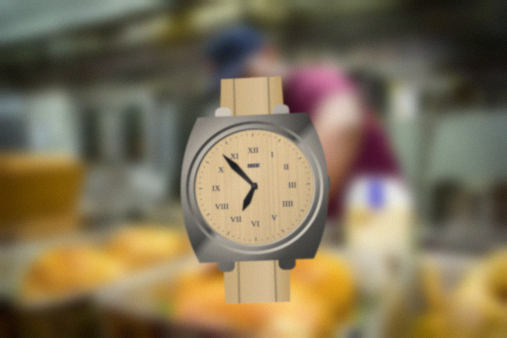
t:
6h53
